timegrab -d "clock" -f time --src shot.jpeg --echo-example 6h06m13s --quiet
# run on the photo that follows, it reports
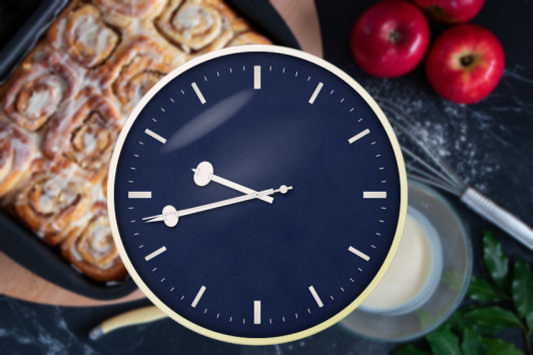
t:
9h42m43s
